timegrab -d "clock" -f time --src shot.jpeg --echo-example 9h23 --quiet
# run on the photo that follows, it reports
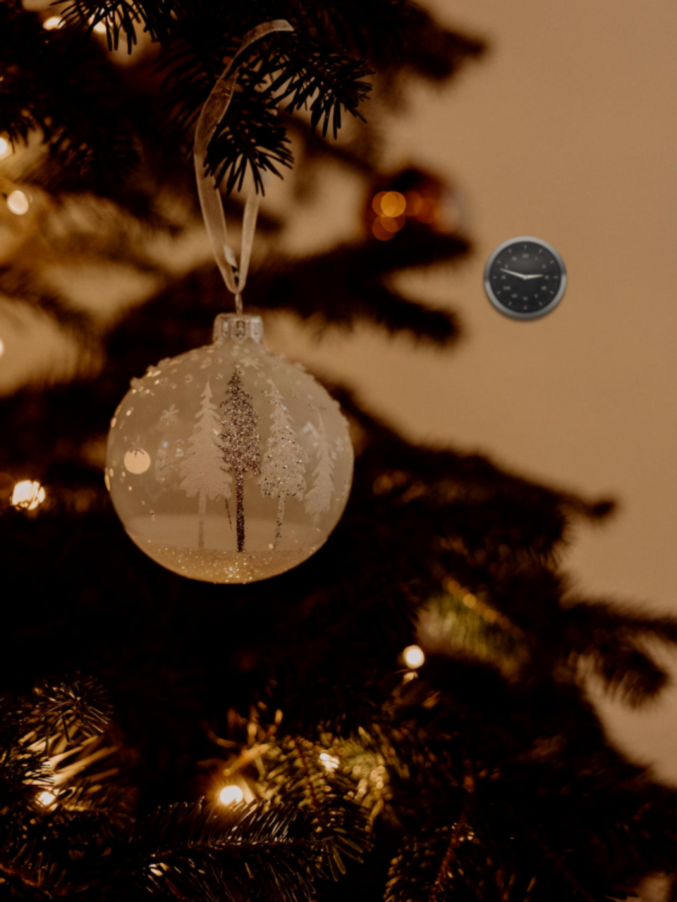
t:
2h48
